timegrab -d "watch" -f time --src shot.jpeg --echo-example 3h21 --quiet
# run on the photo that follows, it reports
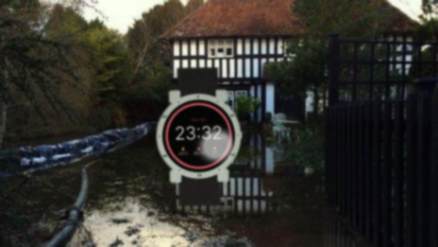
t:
23h32
